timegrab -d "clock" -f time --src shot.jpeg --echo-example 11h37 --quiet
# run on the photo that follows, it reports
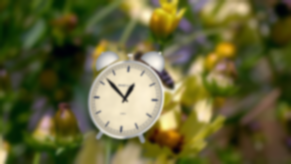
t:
12h52
